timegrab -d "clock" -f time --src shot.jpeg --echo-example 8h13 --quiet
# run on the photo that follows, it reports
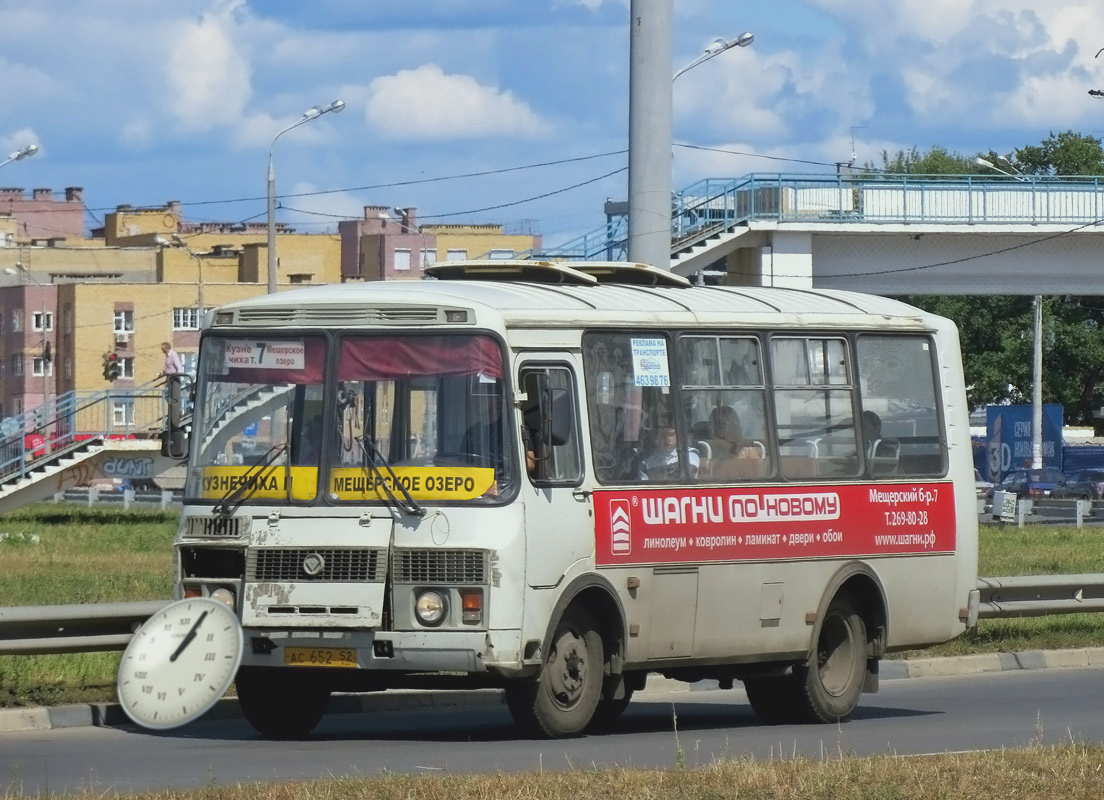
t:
1h04
